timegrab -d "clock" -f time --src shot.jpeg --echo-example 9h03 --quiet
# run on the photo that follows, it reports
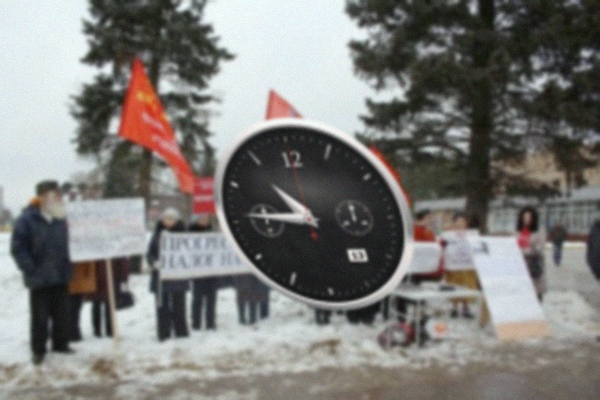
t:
10h46
